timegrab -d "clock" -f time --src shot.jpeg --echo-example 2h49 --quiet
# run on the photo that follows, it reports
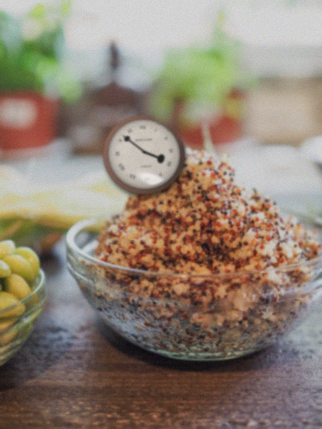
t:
3h52
